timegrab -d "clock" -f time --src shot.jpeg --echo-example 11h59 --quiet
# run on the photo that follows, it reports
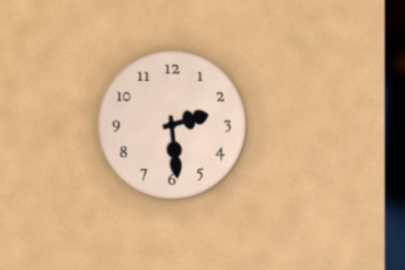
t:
2h29
